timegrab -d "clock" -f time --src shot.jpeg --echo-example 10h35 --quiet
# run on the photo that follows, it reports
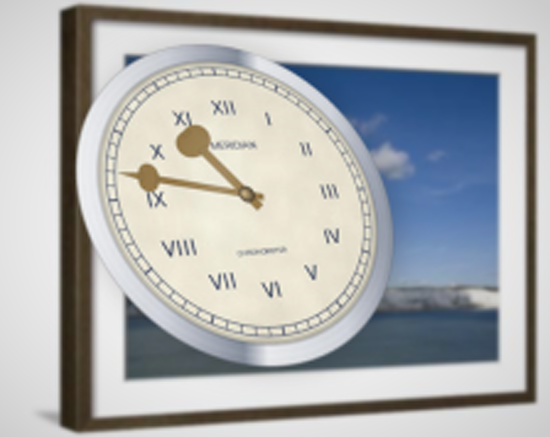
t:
10h47
